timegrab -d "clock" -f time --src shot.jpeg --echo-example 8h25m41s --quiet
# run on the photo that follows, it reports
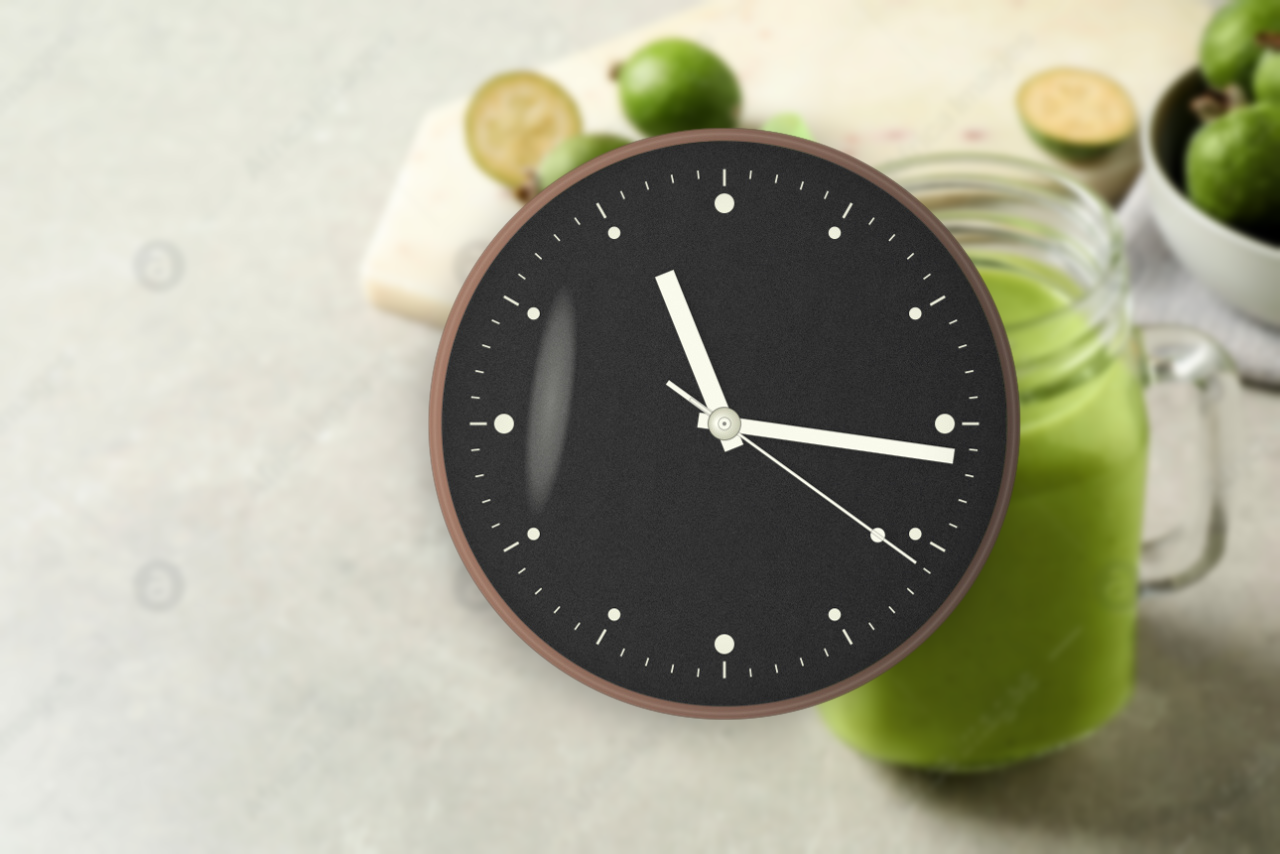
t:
11h16m21s
